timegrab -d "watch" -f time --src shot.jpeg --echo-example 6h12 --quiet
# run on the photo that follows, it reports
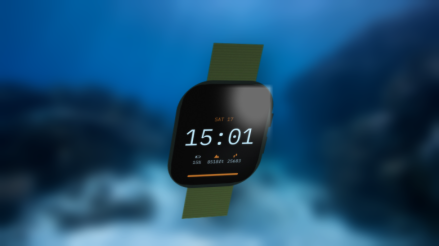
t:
15h01
